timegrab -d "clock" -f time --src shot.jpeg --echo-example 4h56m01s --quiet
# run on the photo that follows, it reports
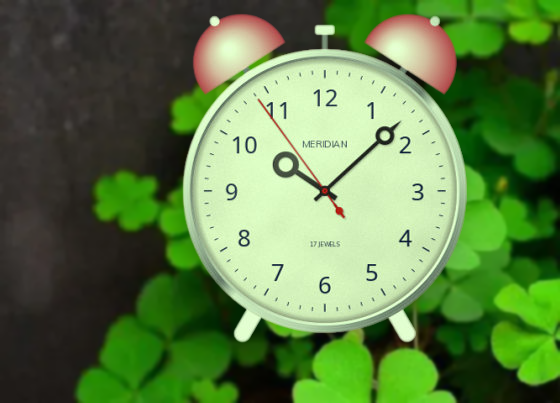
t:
10h07m54s
